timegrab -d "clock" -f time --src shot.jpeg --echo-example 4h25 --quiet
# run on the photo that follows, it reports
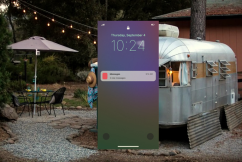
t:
10h24
